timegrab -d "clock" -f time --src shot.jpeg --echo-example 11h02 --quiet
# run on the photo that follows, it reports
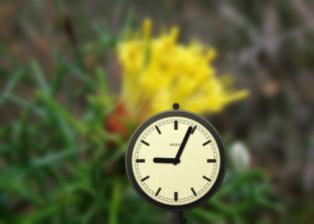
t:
9h04
